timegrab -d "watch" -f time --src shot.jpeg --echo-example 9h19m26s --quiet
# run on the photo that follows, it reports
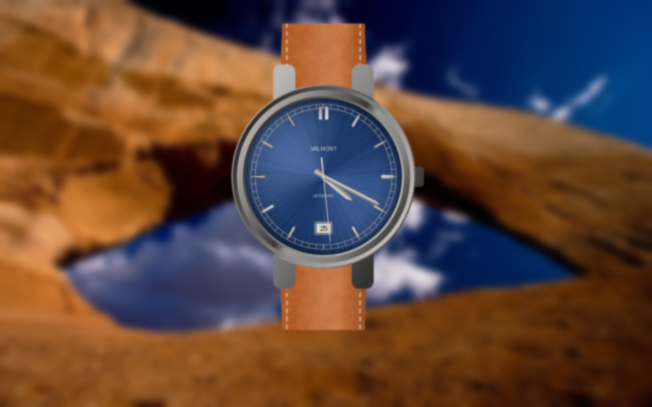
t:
4h19m29s
